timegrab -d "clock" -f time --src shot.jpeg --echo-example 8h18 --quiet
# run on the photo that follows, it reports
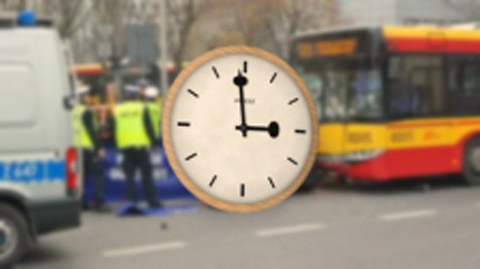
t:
2h59
